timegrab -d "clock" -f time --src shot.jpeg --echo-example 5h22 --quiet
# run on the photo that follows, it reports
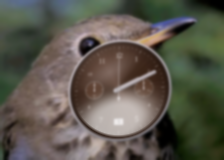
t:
2h11
